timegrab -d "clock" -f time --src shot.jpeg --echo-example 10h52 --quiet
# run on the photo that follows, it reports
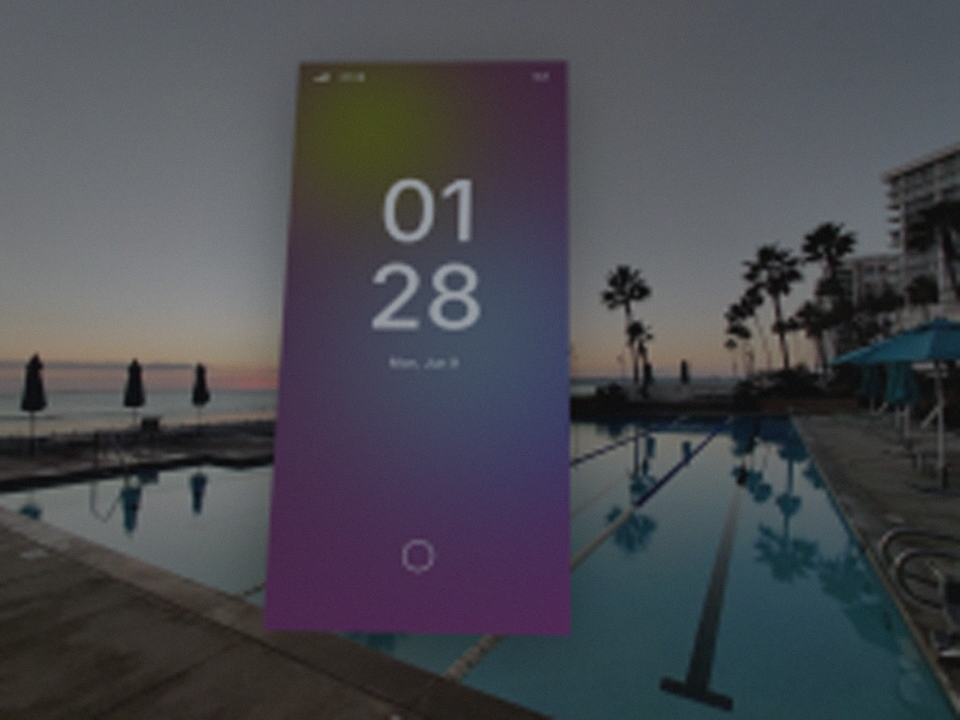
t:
1h28
